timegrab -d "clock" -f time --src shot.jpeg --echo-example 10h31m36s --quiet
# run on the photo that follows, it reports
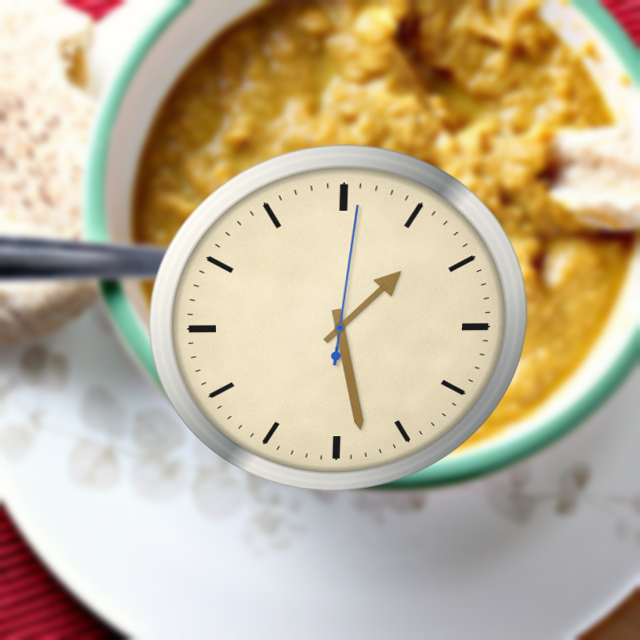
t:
1h28m01s
